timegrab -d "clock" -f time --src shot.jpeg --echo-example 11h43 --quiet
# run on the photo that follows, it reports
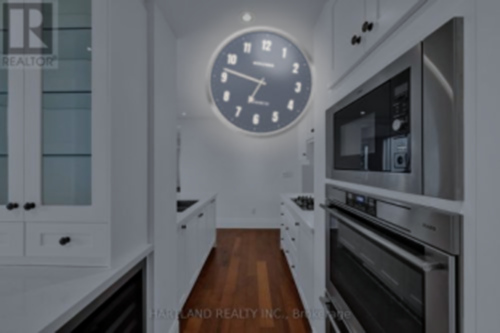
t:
6h47
